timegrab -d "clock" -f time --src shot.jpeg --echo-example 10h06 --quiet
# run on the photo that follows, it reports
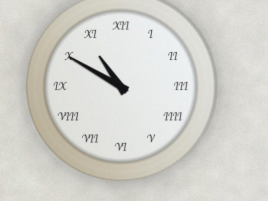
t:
10h50
